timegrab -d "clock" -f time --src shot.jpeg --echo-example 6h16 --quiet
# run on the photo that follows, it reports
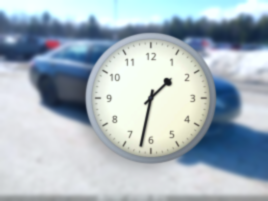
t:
1h32
